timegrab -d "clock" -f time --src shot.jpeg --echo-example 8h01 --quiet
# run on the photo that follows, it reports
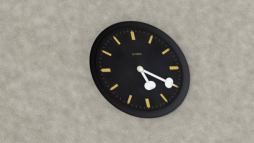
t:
5h20
